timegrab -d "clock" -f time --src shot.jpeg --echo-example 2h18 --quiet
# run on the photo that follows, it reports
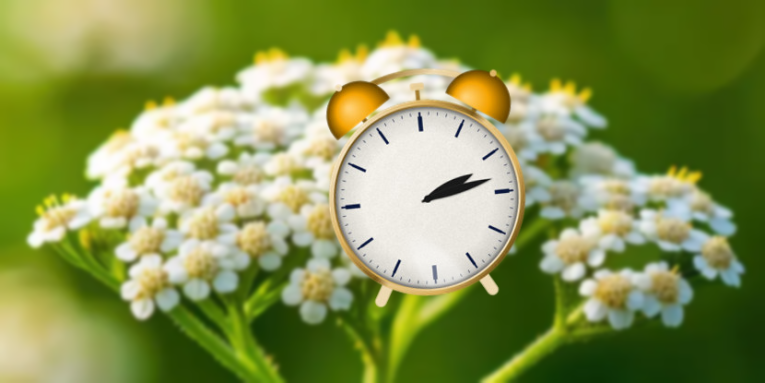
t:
2h13
